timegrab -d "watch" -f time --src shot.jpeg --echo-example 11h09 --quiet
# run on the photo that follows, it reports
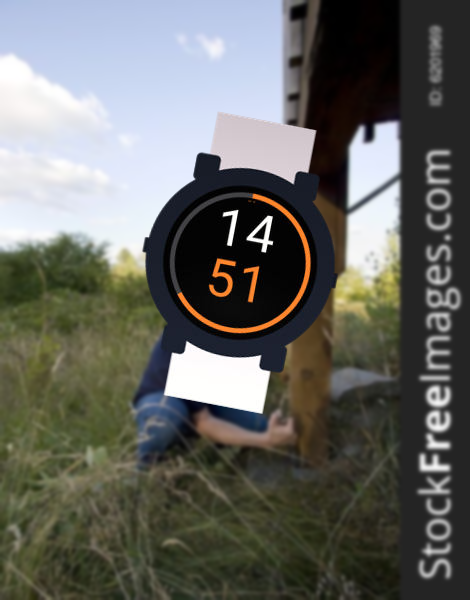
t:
14h51
